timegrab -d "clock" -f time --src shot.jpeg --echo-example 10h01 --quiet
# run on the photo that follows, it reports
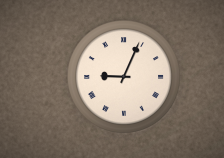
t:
9h04
